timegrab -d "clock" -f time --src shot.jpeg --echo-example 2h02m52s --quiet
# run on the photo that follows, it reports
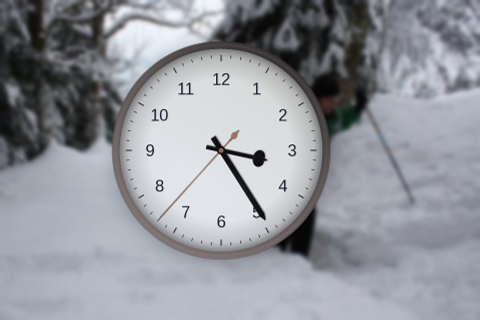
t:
3h24m37s
